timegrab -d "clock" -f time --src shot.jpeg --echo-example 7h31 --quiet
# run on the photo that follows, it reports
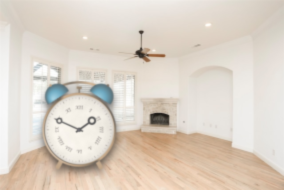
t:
1h49
